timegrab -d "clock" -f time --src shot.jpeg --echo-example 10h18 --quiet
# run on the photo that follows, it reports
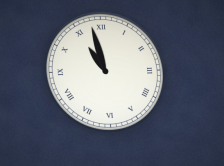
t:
10h58
